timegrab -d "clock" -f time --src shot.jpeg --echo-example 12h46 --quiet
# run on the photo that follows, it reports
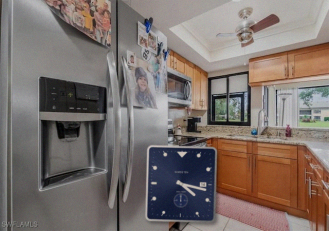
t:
4h17
